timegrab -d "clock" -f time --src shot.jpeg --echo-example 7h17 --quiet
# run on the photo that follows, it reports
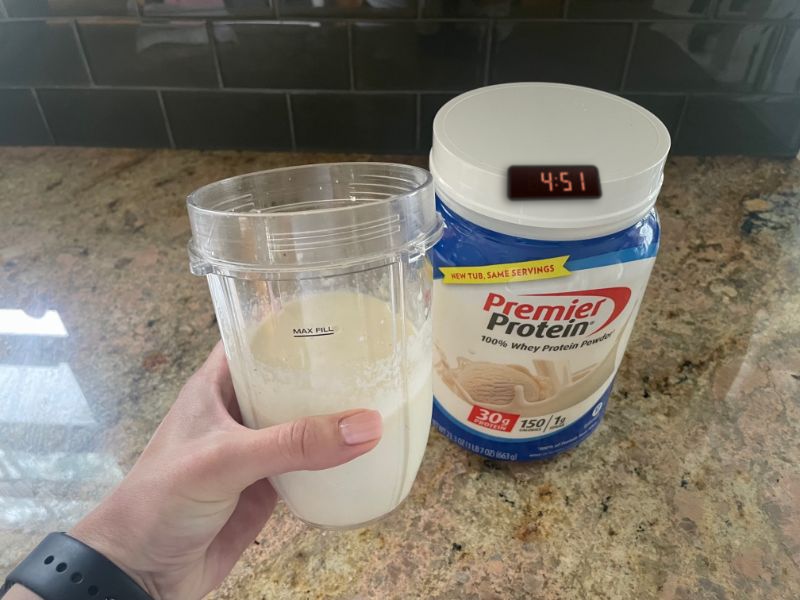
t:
4h51
